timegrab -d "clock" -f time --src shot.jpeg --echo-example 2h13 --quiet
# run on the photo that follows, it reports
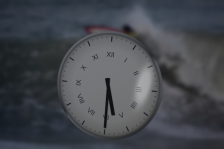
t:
5h30
